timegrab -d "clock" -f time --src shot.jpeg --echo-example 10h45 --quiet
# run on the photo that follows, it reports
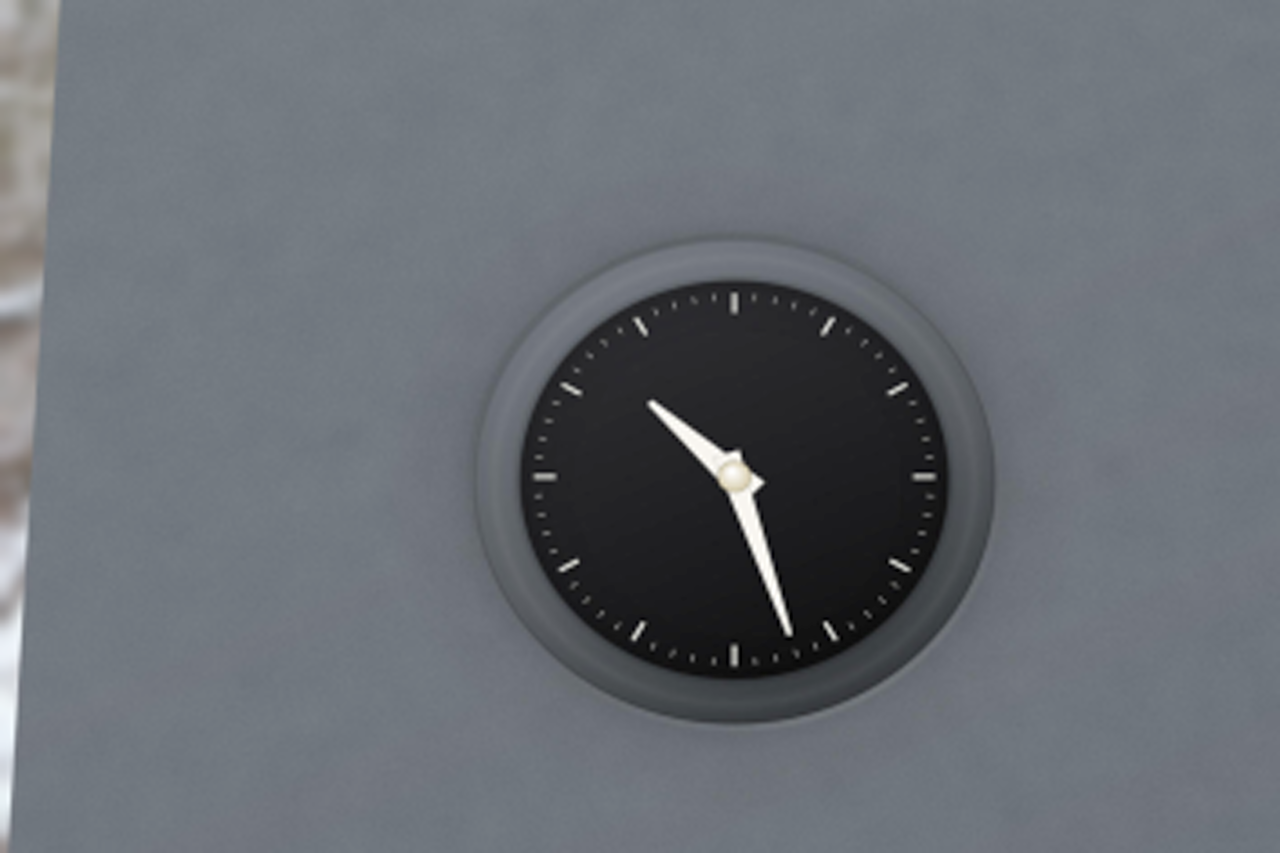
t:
10h27
